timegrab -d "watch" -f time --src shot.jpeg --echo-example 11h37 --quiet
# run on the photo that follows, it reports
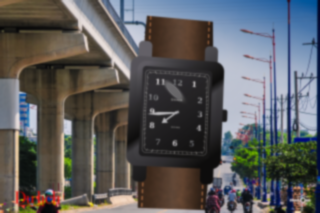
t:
7h44
